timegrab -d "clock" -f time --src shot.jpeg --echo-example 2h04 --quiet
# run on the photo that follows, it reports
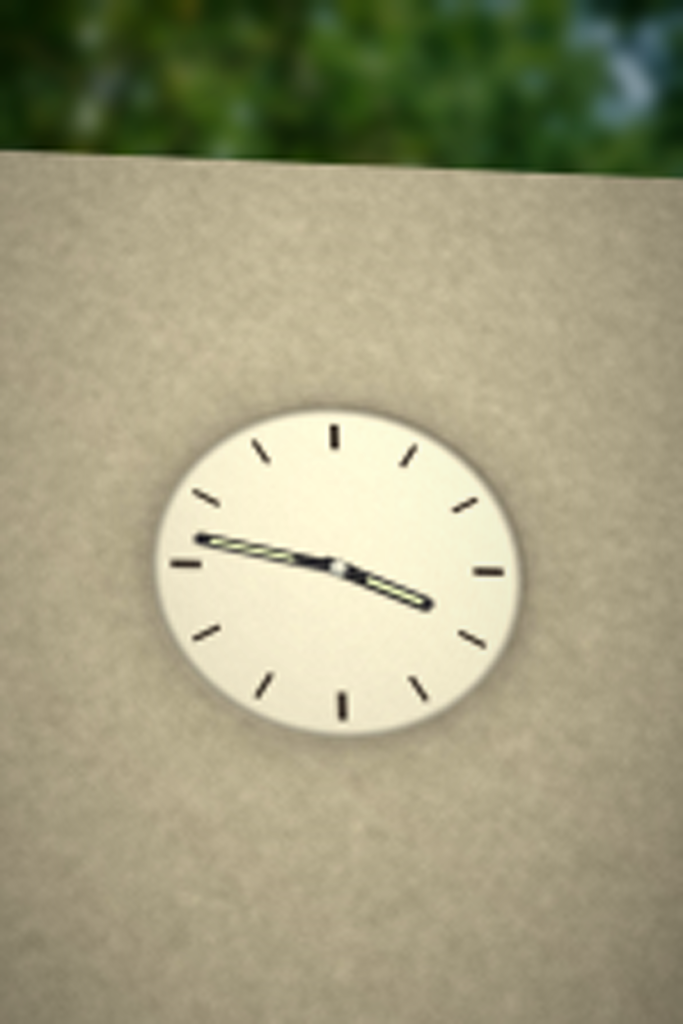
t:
3h47
